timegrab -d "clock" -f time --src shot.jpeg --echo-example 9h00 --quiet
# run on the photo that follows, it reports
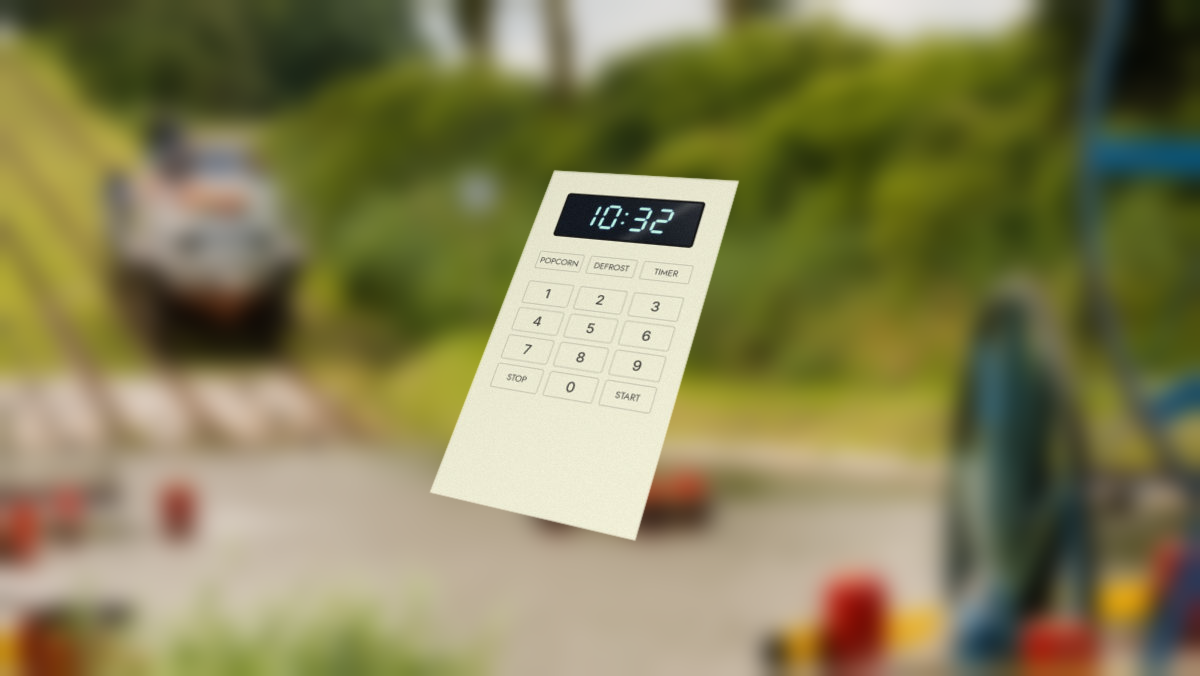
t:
10h32
